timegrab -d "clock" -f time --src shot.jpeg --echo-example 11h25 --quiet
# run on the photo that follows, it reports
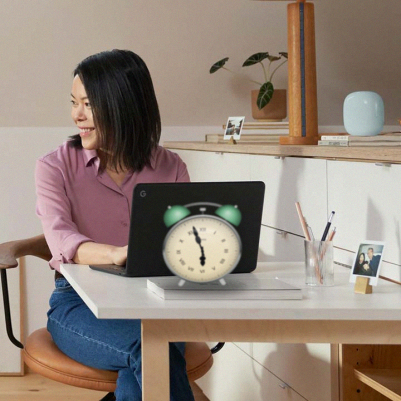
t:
5h57
